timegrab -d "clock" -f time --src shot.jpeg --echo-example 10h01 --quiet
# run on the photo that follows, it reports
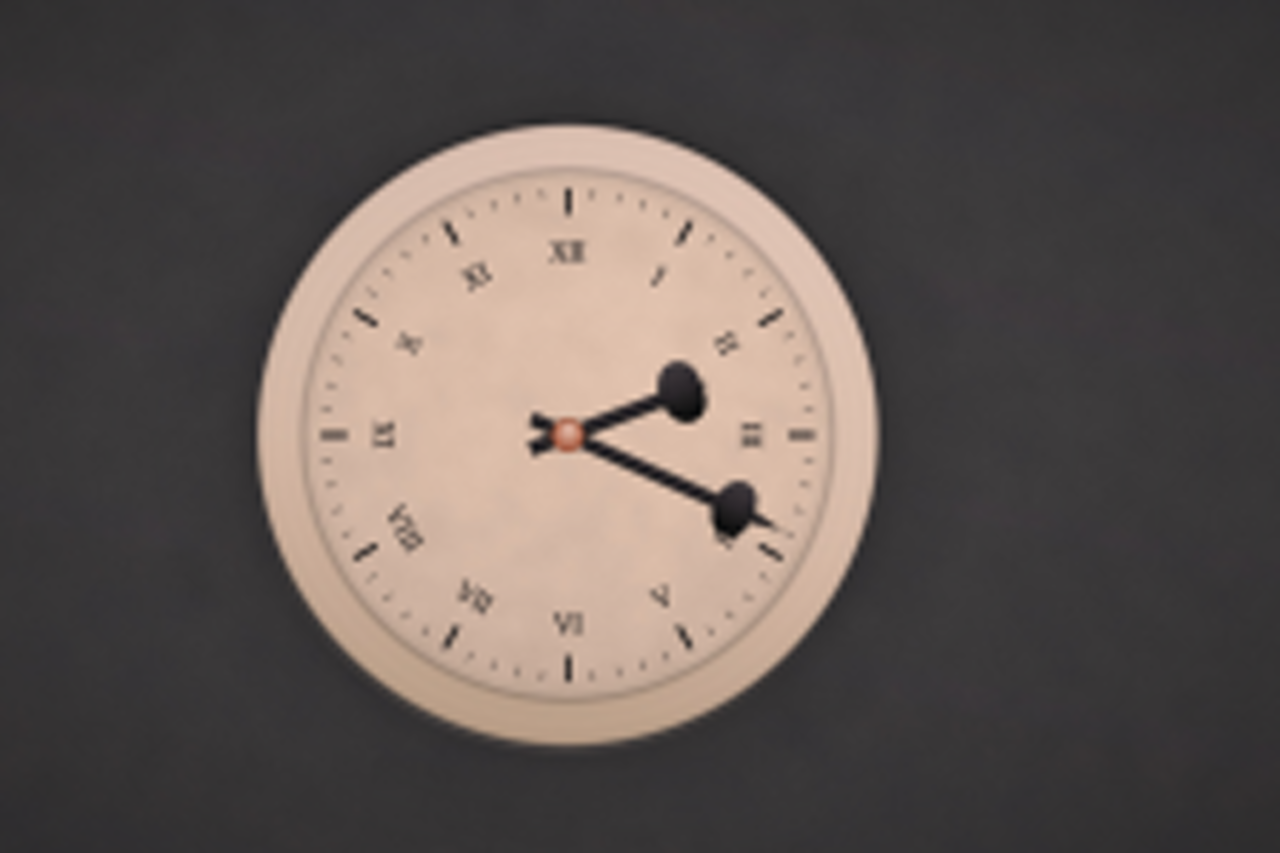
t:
2h19
